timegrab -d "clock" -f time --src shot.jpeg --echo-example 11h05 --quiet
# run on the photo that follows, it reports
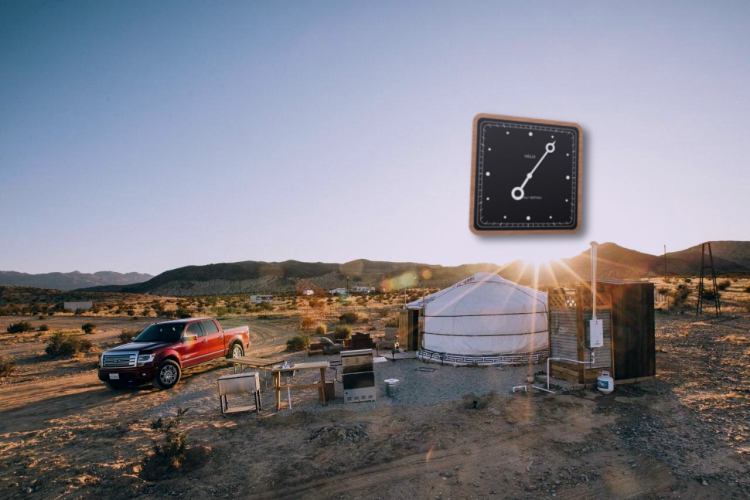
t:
7h06
